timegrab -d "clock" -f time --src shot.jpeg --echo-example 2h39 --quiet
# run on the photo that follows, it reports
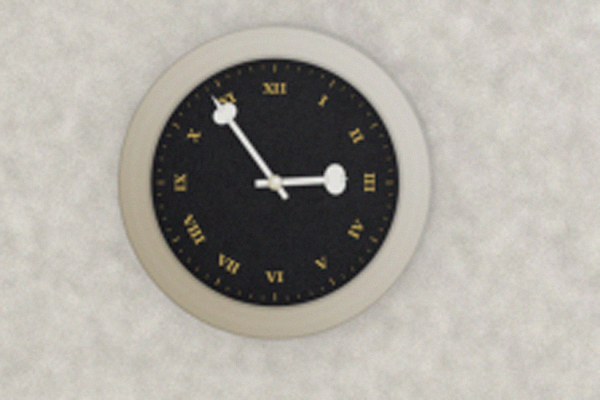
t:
2h54
